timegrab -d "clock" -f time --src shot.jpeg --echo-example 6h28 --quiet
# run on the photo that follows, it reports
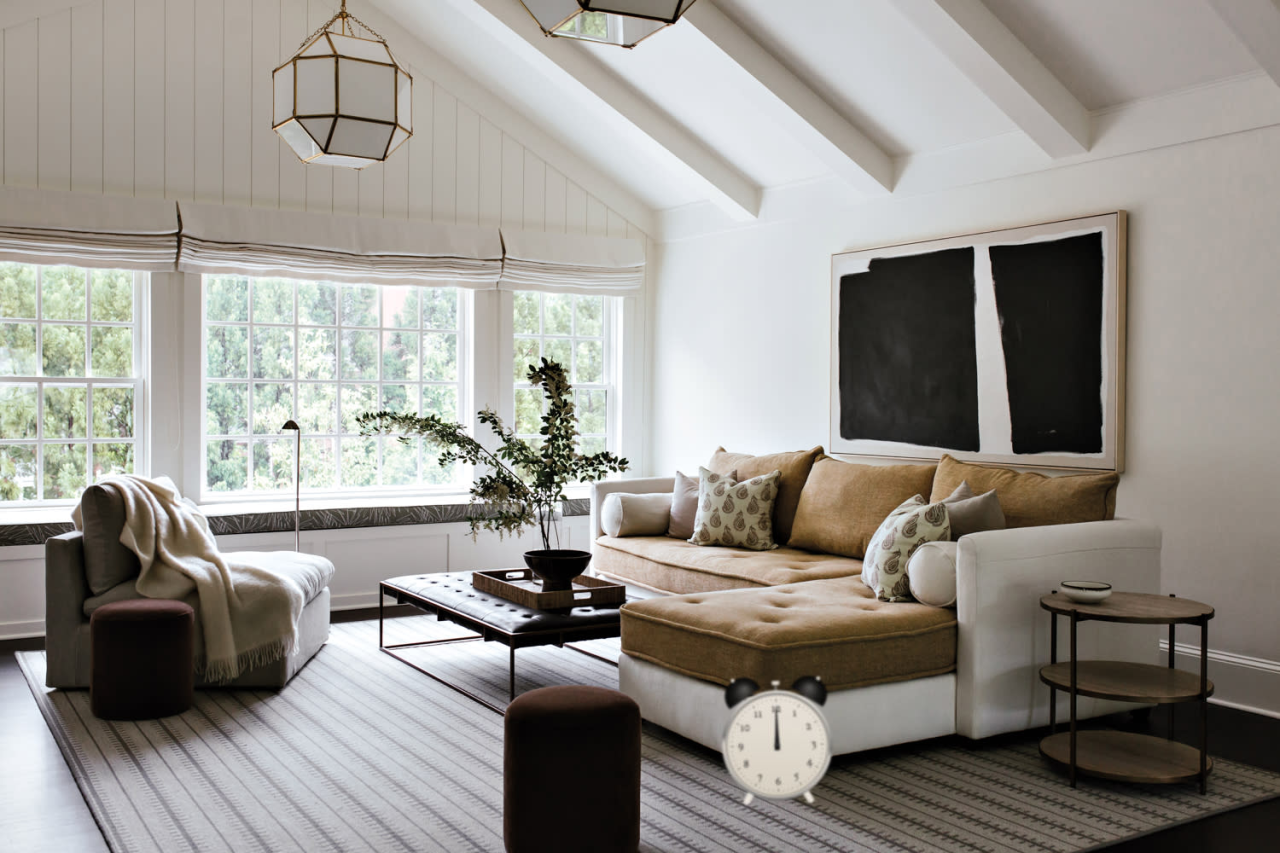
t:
12h00
